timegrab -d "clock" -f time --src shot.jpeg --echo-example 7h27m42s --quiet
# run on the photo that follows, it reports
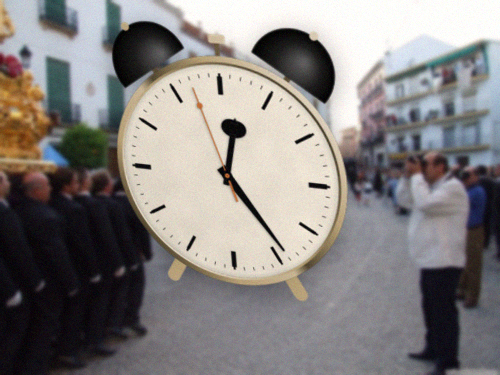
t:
12h23m57s
